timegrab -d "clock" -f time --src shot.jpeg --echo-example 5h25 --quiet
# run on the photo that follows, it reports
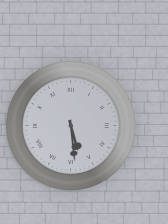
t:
5h29
